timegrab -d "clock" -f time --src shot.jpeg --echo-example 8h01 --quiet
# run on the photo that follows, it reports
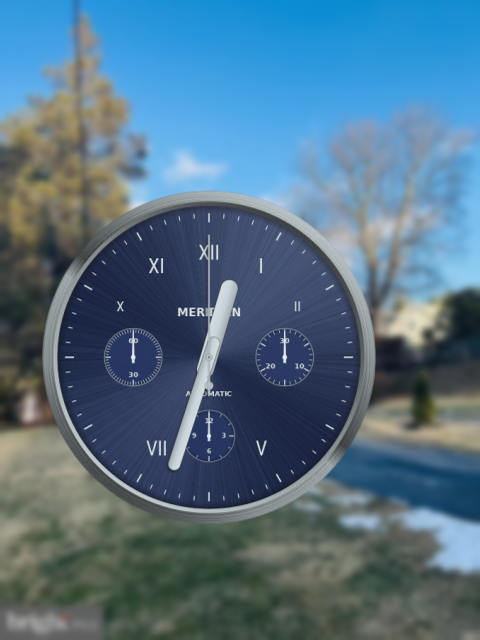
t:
12h33
